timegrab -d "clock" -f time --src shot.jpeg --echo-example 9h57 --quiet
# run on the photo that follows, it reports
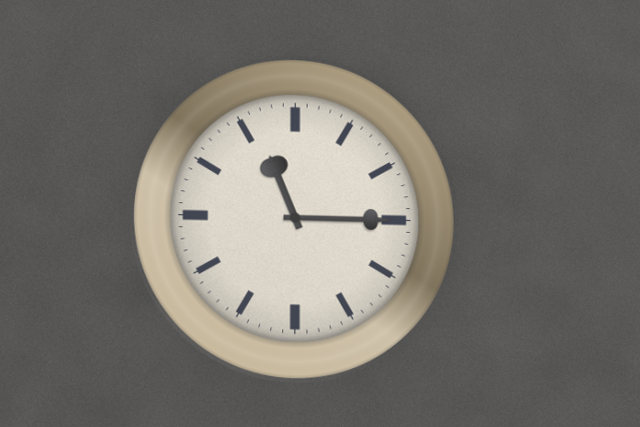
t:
11h15
